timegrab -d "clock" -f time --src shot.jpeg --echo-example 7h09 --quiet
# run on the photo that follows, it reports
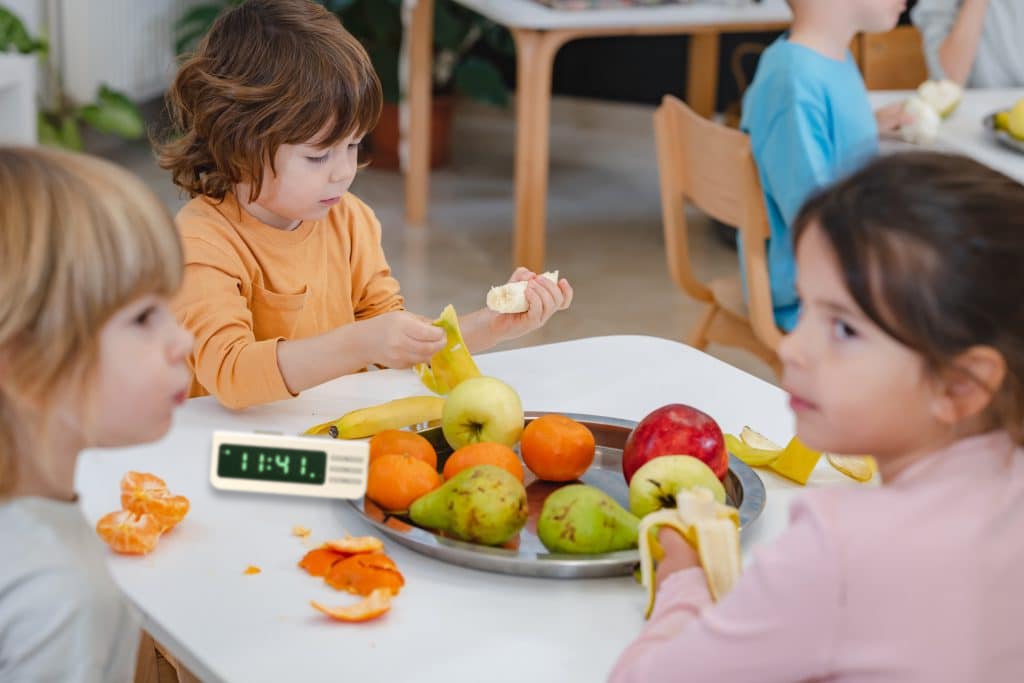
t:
11h41
